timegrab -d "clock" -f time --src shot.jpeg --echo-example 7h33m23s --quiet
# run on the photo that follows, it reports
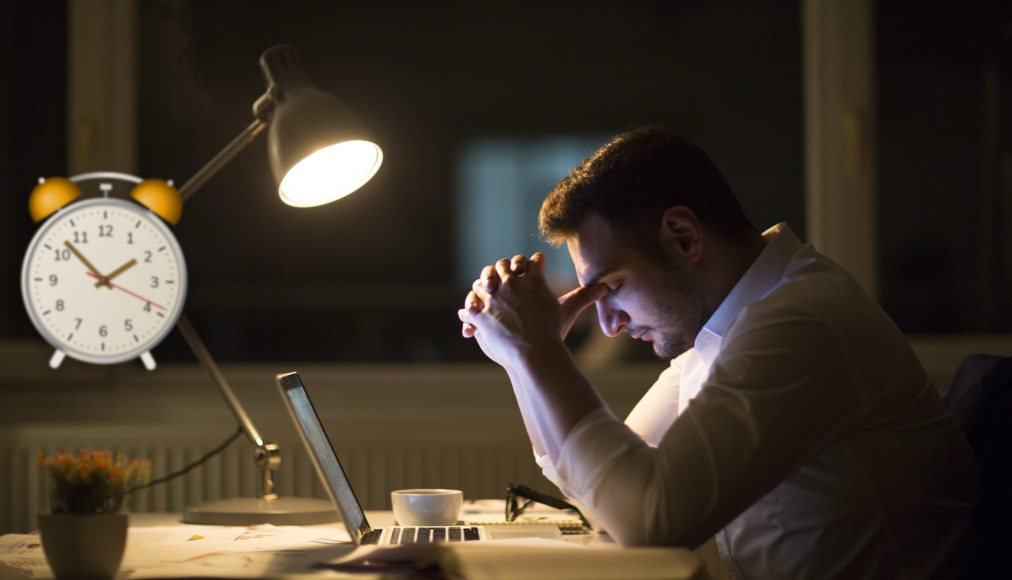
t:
1h52m19s
